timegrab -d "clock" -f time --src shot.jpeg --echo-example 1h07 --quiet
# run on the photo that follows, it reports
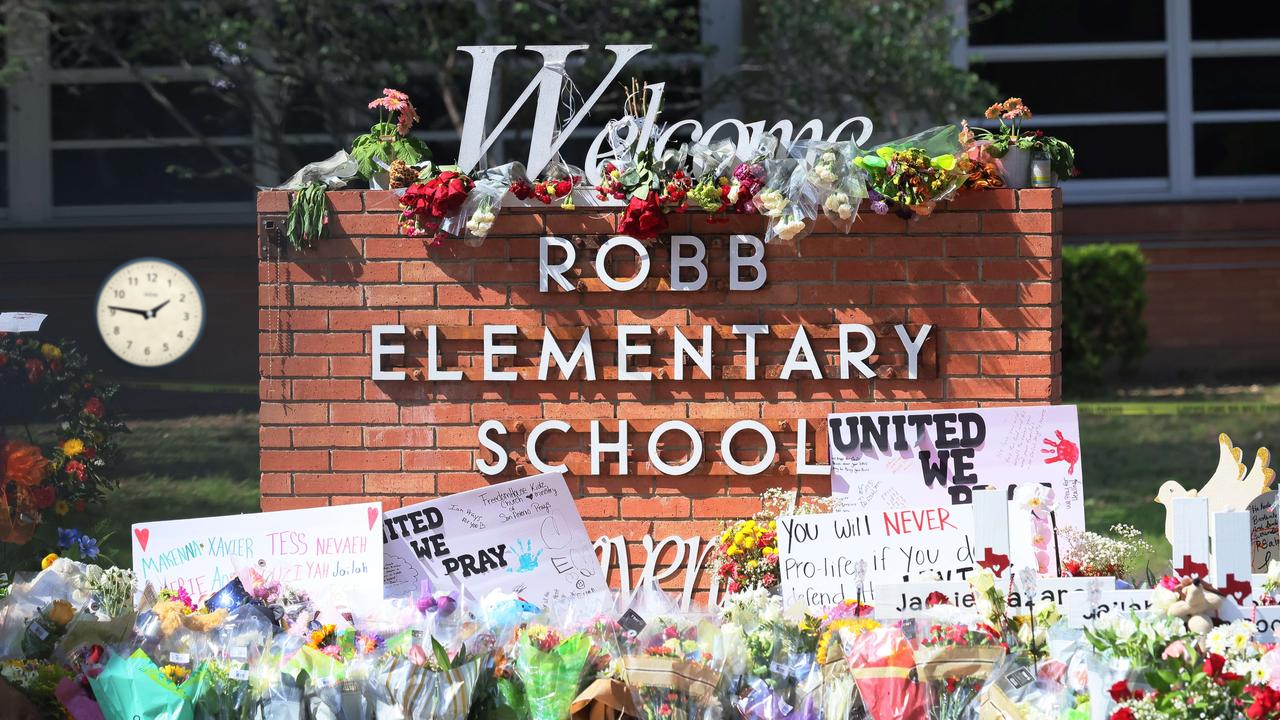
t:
1h46
